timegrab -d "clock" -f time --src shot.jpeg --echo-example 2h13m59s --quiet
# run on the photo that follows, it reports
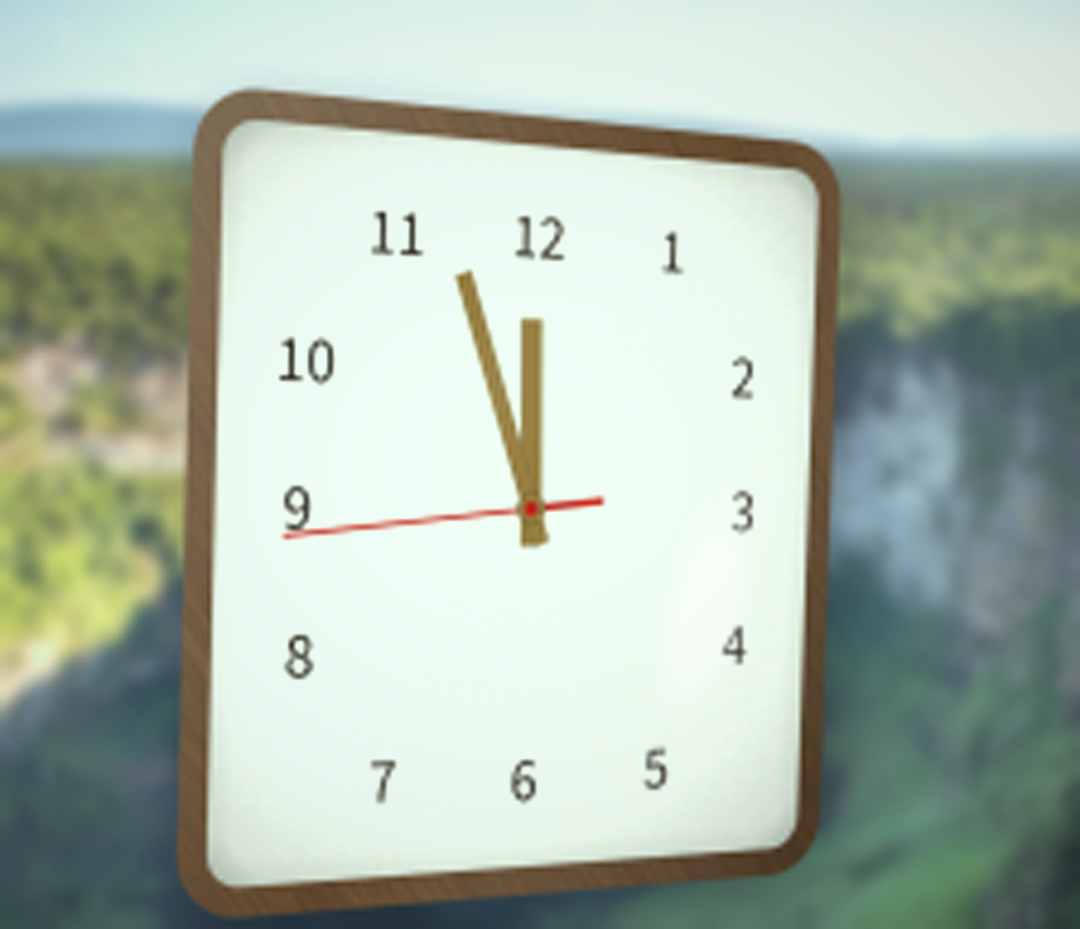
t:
11h56m44s
